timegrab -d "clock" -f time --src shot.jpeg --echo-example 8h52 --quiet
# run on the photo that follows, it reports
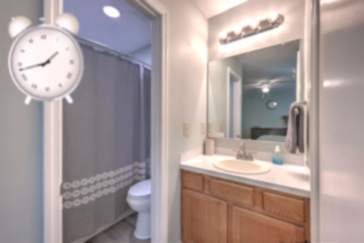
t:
1h43
